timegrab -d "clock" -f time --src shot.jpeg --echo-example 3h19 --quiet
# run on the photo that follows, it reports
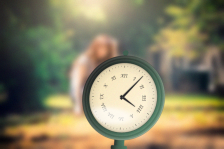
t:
4h07
